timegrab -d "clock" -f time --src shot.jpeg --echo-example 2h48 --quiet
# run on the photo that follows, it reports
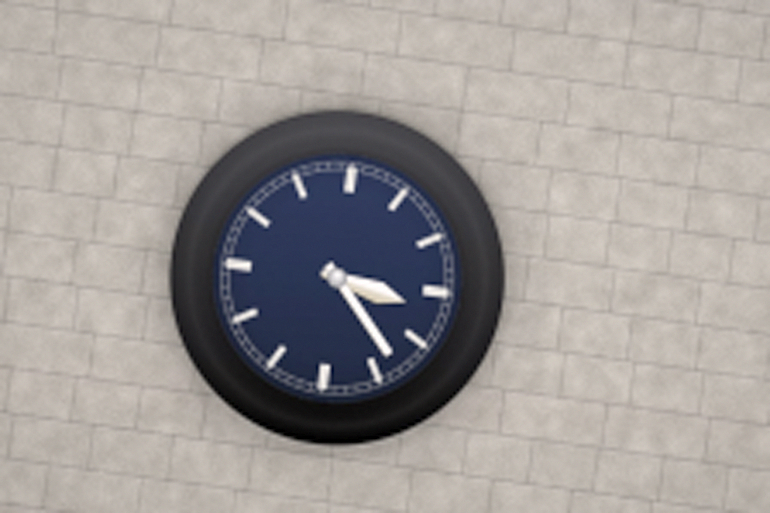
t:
3h23
